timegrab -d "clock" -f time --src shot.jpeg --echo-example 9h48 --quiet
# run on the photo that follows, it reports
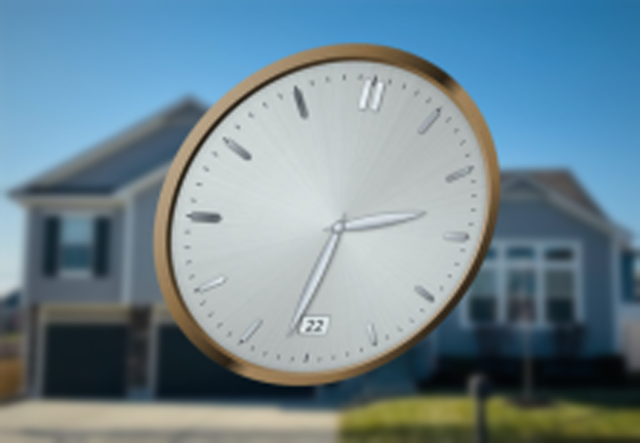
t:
2h32
